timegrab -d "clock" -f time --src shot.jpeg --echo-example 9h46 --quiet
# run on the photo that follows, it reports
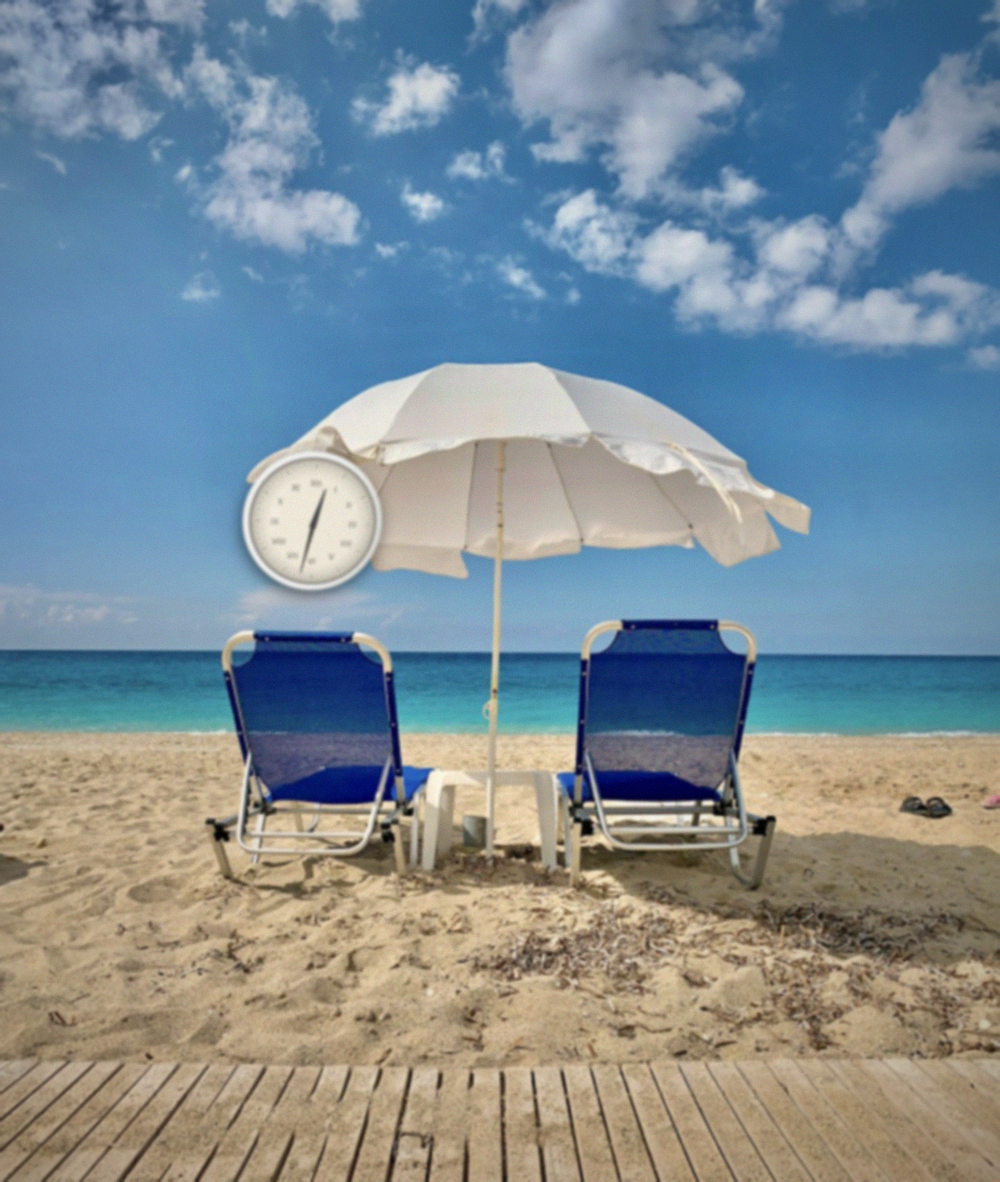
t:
12h32
